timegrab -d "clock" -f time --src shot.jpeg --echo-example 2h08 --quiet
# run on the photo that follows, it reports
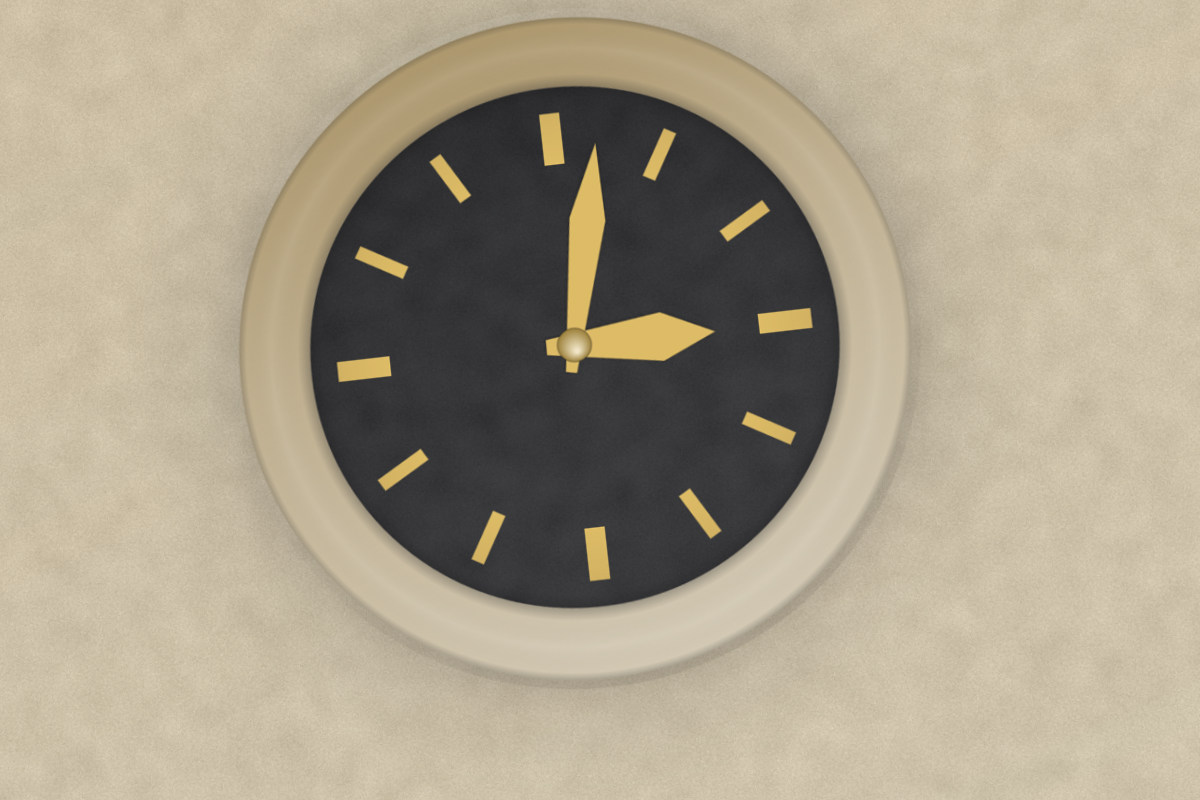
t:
3h02
